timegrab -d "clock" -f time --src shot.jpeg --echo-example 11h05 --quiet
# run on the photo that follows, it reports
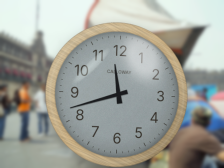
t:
11h42
